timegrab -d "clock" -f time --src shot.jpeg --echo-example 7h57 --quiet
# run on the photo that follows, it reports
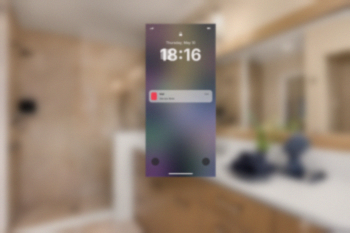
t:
18h16
